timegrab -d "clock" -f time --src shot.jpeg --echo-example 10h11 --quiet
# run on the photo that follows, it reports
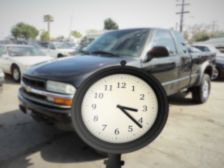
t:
3h22
